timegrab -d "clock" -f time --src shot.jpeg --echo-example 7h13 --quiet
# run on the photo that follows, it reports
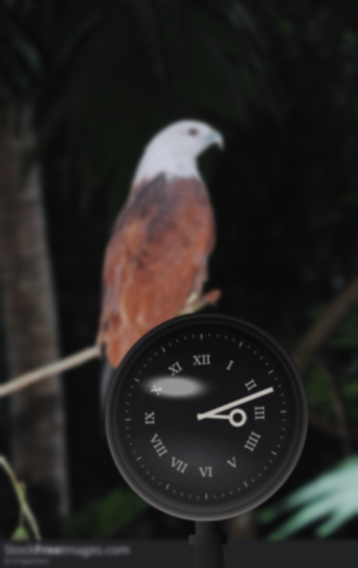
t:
3h12
